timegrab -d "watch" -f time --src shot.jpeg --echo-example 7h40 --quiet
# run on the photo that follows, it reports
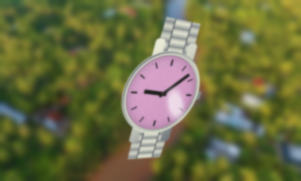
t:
9h08
